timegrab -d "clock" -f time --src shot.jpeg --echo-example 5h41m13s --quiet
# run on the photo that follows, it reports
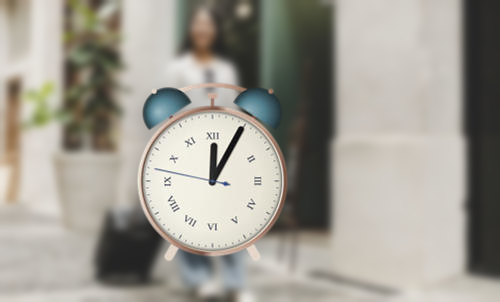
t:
12h04m47s
